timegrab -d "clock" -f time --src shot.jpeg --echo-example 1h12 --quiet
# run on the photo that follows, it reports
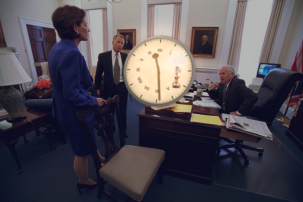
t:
11h29
